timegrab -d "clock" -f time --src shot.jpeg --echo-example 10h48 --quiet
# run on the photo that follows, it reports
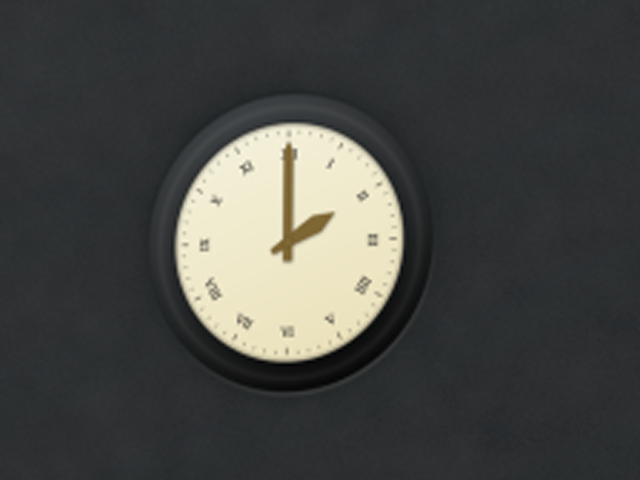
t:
2h00
